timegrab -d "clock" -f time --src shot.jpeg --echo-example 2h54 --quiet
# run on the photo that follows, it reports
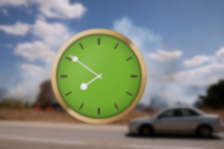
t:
7h51
